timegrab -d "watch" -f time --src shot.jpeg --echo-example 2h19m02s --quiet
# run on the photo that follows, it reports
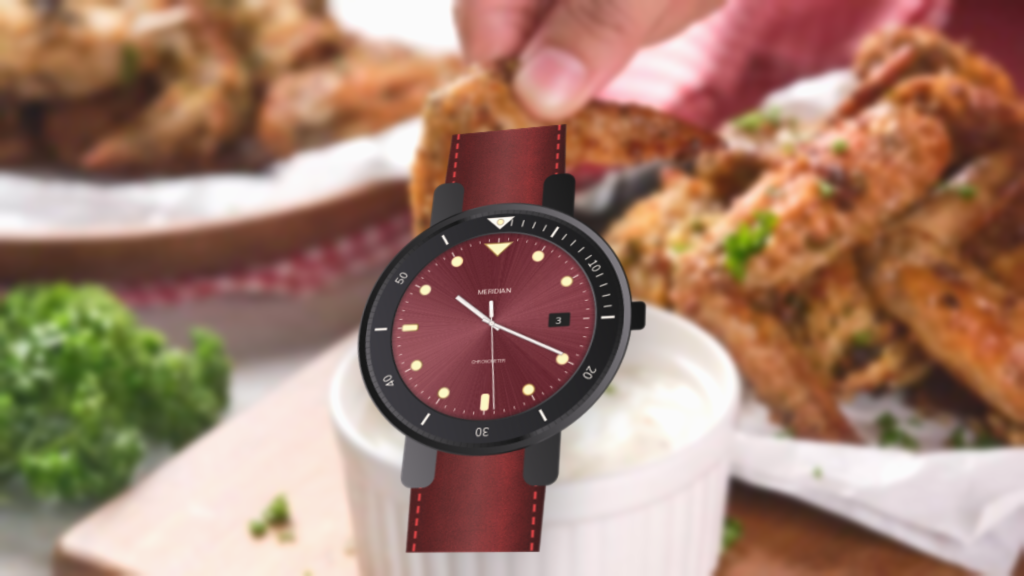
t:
10h19m29s
